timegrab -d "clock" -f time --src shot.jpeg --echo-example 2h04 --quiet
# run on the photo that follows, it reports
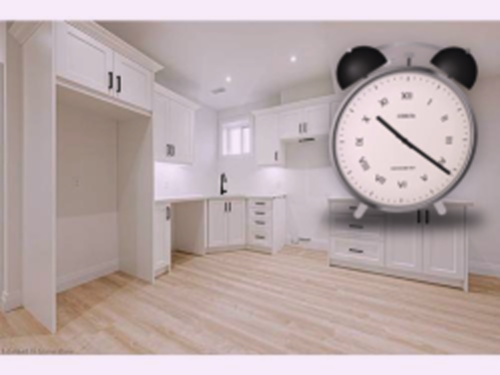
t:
10h21
